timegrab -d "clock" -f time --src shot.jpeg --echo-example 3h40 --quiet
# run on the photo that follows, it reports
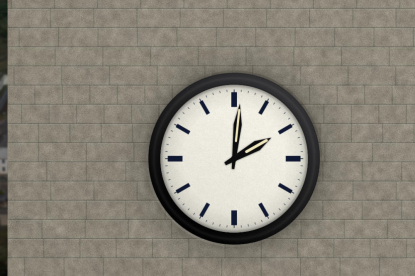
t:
2h01
